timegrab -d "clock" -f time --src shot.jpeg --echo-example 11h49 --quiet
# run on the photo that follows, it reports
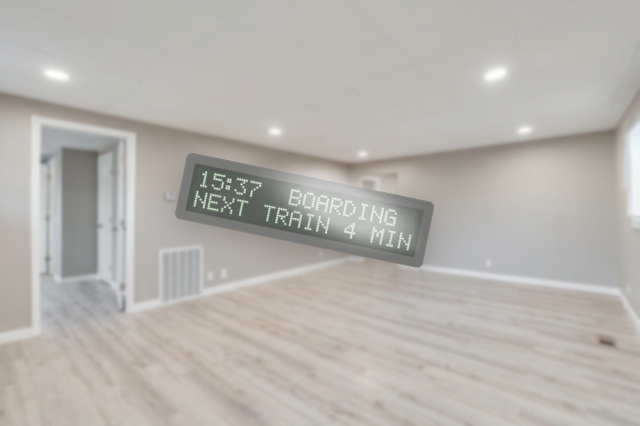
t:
15h37
